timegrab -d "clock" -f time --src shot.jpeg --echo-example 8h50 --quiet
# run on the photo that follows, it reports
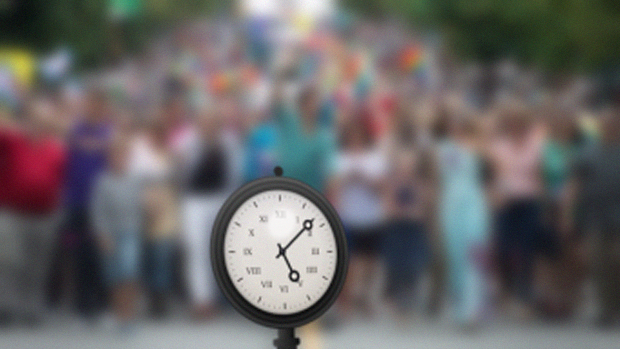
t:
5h08
